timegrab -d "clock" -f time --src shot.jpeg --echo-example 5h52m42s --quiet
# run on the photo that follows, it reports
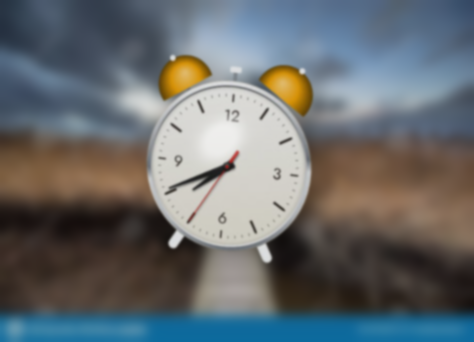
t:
7h40m35s
